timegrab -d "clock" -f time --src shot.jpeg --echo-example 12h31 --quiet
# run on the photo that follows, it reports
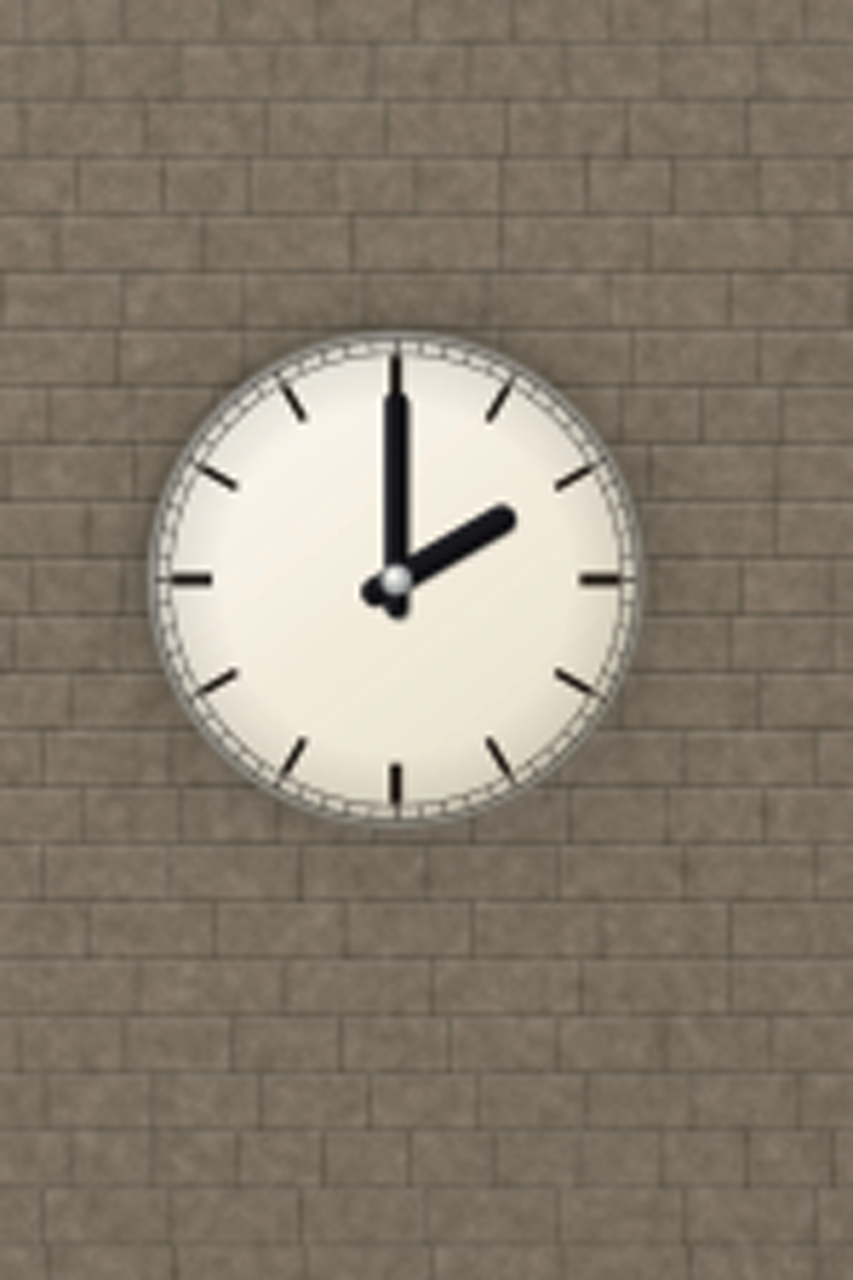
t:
2h00
